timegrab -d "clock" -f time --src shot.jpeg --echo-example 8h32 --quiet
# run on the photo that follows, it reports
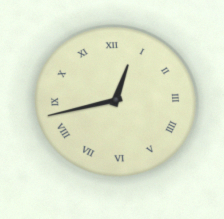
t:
12h43
